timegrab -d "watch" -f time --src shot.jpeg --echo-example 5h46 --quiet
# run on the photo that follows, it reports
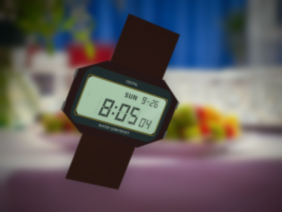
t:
8h05
